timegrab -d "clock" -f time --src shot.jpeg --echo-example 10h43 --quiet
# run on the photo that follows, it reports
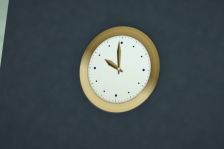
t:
9h59
